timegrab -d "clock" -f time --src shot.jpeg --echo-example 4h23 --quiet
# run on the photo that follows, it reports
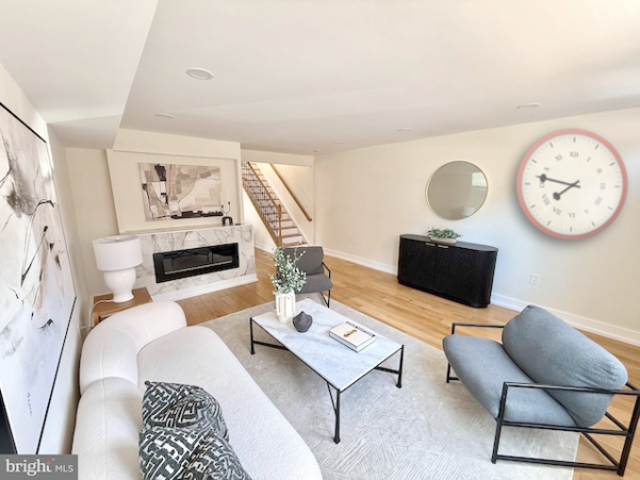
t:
7h47
